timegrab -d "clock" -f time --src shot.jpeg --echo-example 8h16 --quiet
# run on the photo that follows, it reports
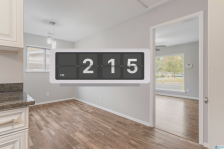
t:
2h15
